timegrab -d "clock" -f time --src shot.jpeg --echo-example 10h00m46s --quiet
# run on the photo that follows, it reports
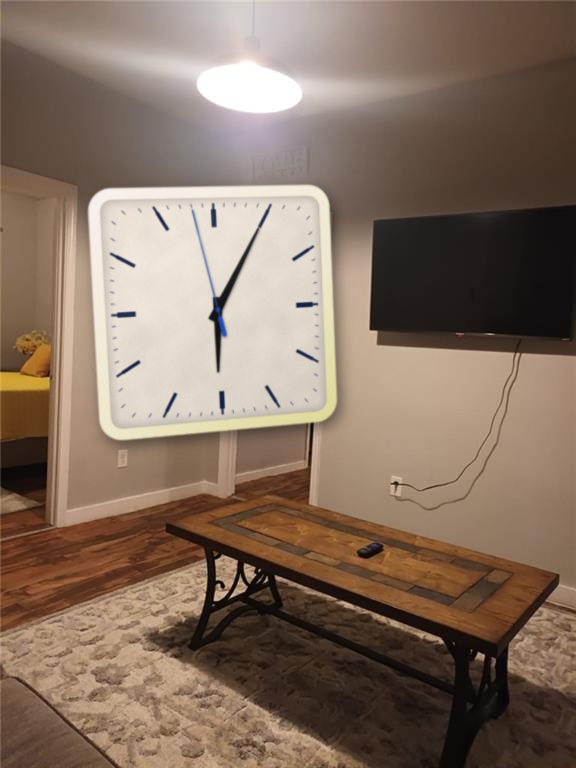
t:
6h04m58s
